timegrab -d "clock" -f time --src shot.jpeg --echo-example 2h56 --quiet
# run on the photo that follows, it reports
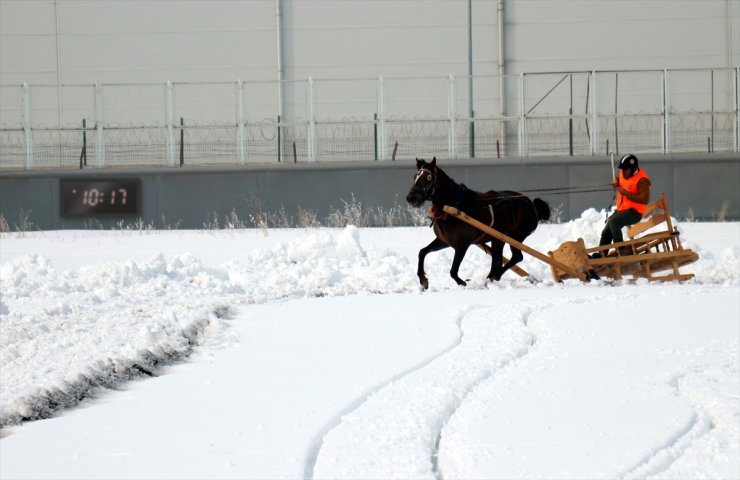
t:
10h17
